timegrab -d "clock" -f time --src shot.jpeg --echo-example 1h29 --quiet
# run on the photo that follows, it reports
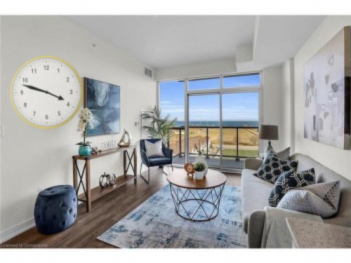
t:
3h48
